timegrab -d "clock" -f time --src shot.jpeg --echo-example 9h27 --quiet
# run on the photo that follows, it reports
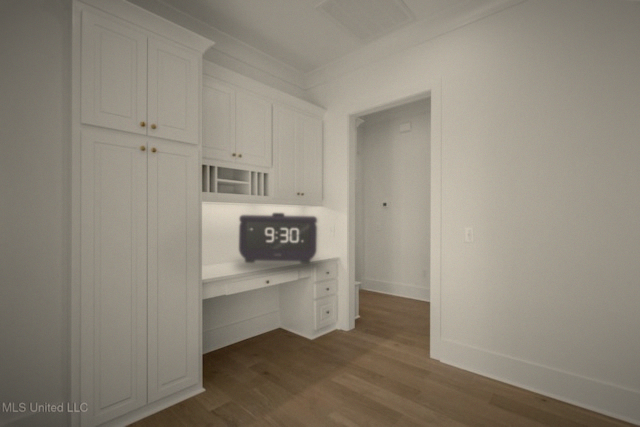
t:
9h30
